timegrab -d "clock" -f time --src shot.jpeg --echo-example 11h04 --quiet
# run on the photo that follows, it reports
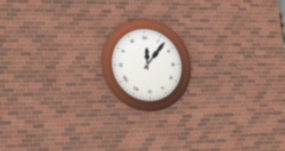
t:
12h07
